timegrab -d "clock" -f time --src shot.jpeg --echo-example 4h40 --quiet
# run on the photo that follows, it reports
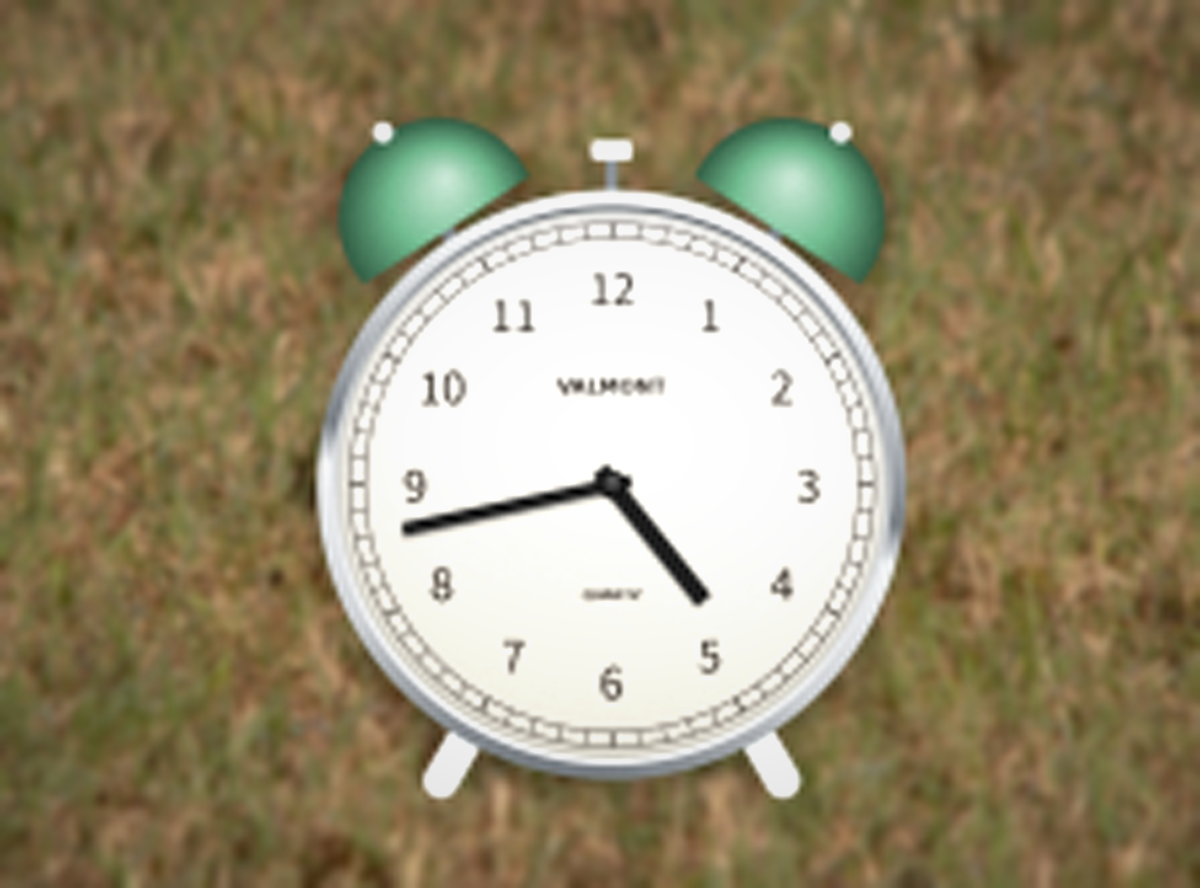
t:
4h43
